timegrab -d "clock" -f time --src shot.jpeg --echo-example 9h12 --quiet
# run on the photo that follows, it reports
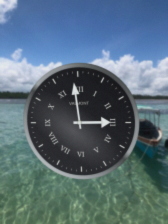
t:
2h59
